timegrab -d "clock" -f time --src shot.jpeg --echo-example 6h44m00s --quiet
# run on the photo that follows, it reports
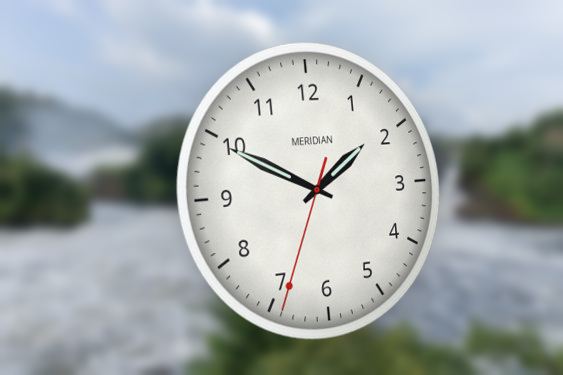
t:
1h49m34s
